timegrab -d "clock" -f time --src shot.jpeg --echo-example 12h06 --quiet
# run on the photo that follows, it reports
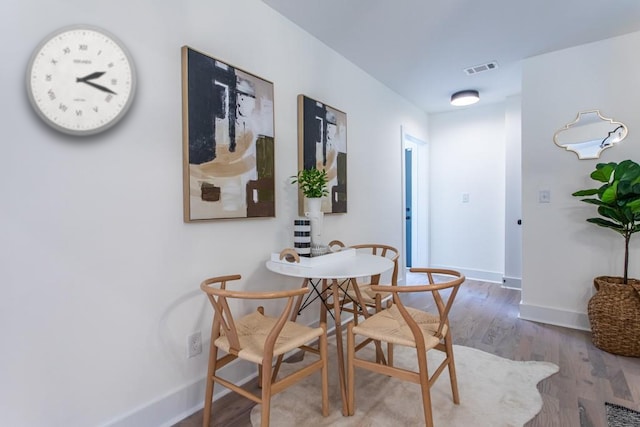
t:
2h18
